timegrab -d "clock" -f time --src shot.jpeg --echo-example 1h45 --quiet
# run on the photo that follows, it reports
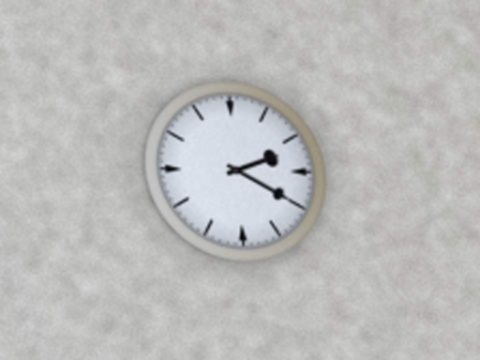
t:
2h20
